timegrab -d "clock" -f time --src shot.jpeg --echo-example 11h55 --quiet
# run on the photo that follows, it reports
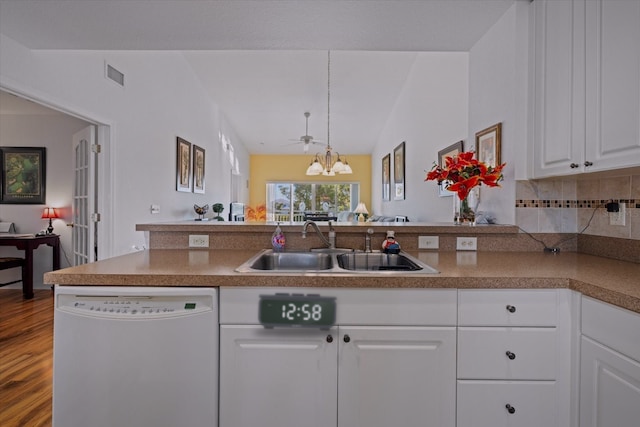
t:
12h58
